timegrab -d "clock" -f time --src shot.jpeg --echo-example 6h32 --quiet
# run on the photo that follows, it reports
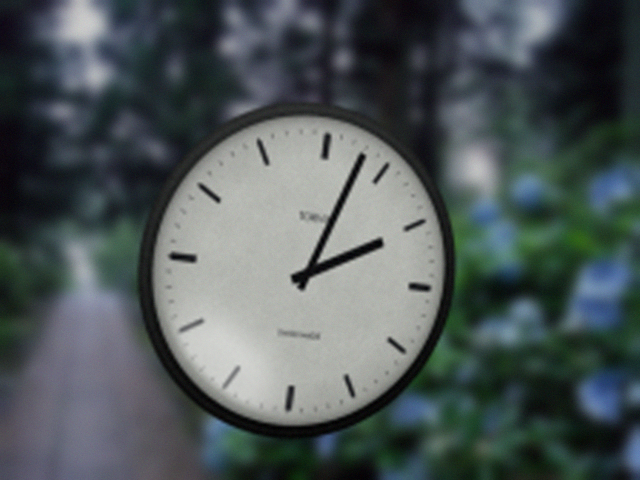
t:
2h03
